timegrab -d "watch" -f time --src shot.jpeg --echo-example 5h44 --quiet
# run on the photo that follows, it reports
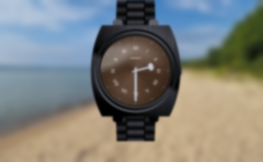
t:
2h30
